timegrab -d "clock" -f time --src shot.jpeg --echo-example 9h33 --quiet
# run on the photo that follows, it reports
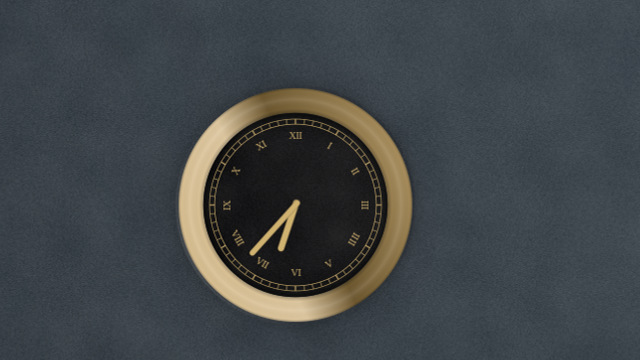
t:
6h37
